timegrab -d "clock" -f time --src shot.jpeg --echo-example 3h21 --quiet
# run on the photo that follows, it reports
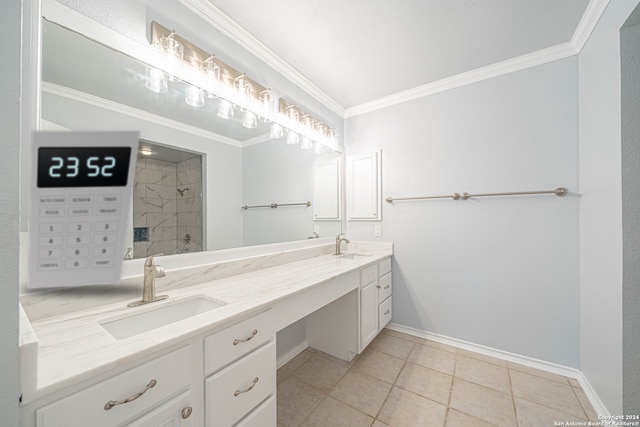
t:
23h52
